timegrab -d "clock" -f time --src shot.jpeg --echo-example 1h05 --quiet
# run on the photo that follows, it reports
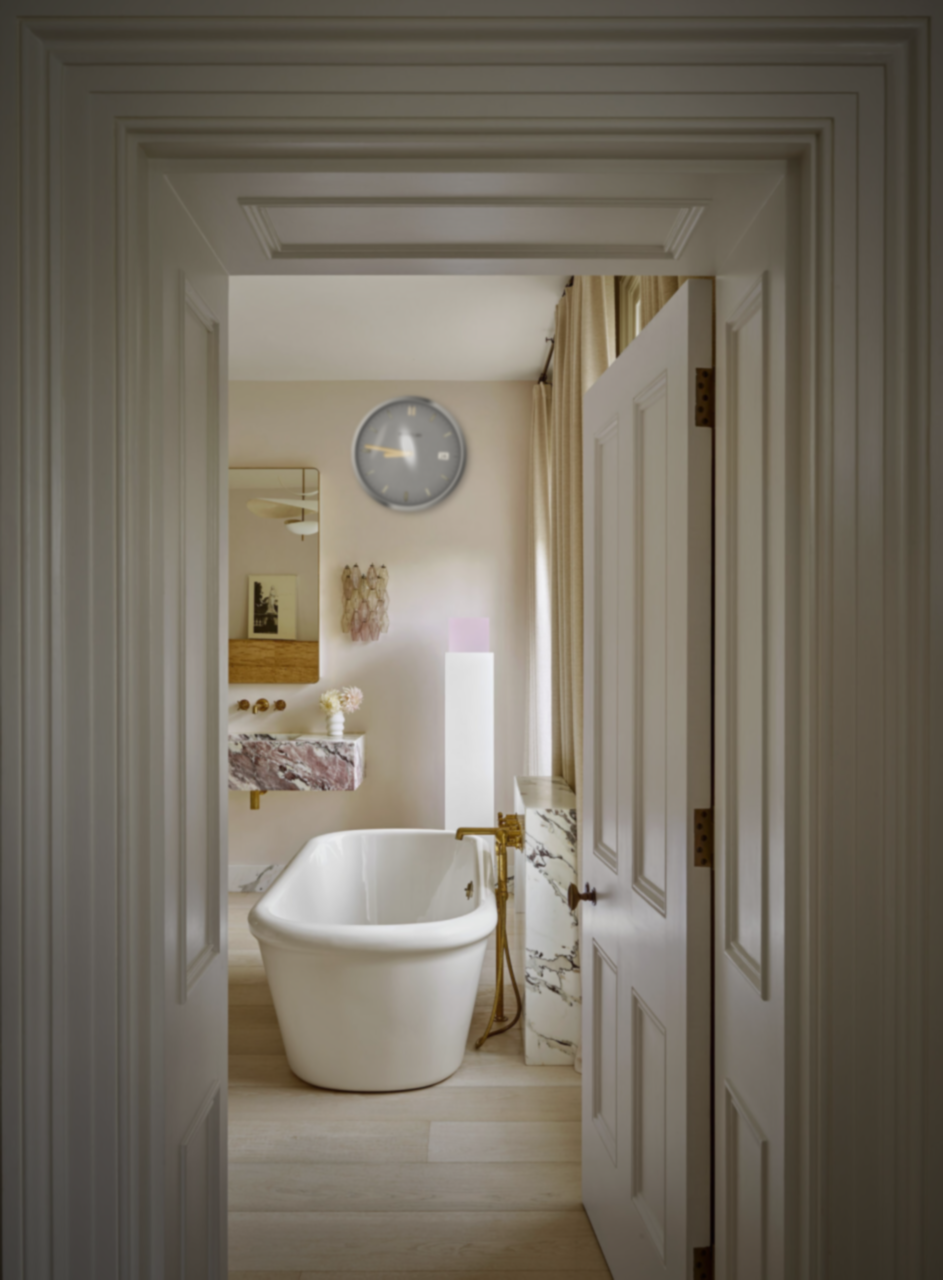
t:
8h46
